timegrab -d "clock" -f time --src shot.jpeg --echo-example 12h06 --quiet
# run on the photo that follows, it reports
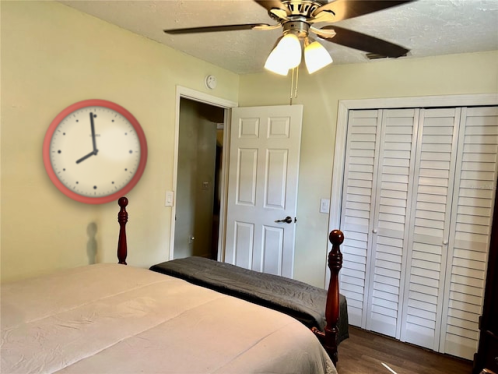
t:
7h59
